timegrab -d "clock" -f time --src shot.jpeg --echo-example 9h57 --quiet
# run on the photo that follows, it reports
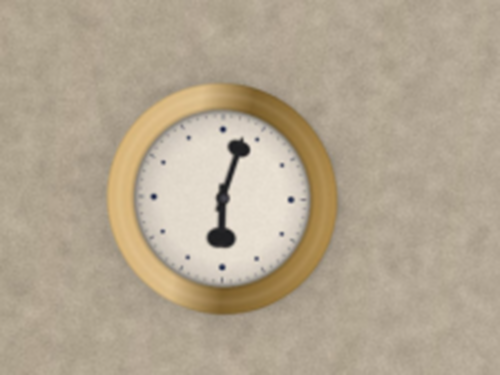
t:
6h03
